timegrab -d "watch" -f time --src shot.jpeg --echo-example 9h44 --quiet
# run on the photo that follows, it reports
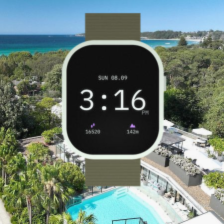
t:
3h16
